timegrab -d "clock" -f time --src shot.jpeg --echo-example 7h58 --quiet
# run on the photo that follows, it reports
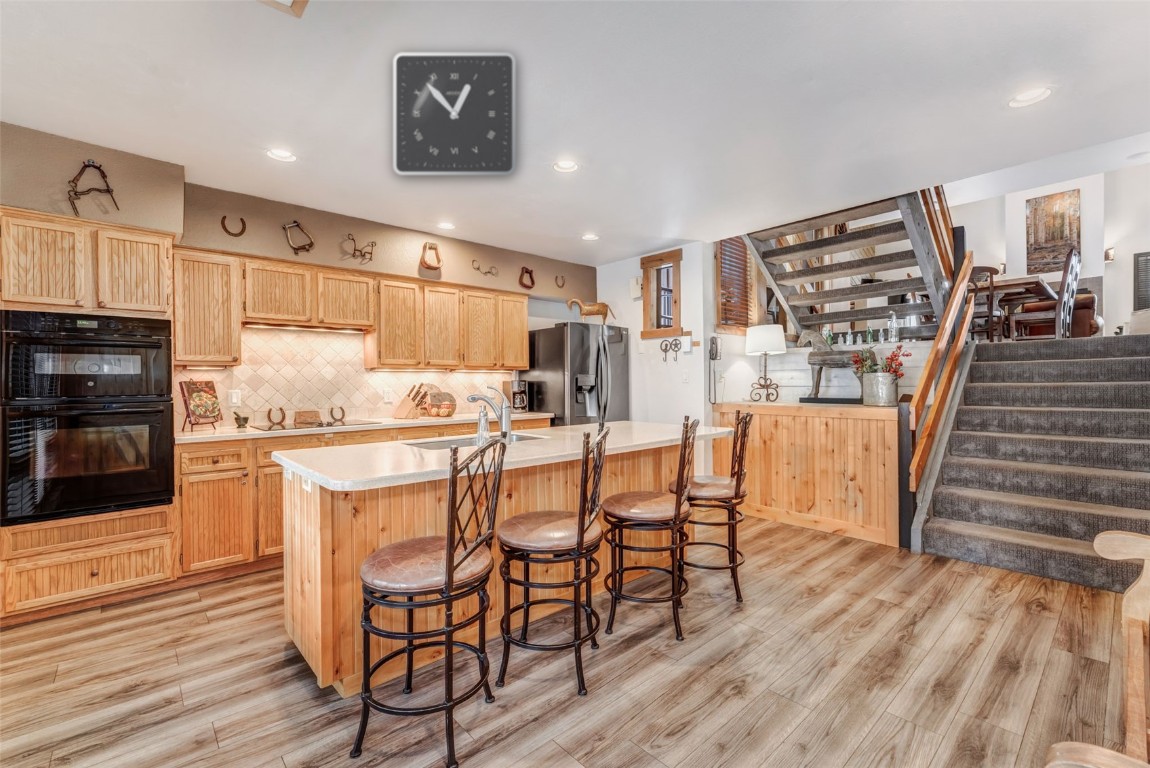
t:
12h53
